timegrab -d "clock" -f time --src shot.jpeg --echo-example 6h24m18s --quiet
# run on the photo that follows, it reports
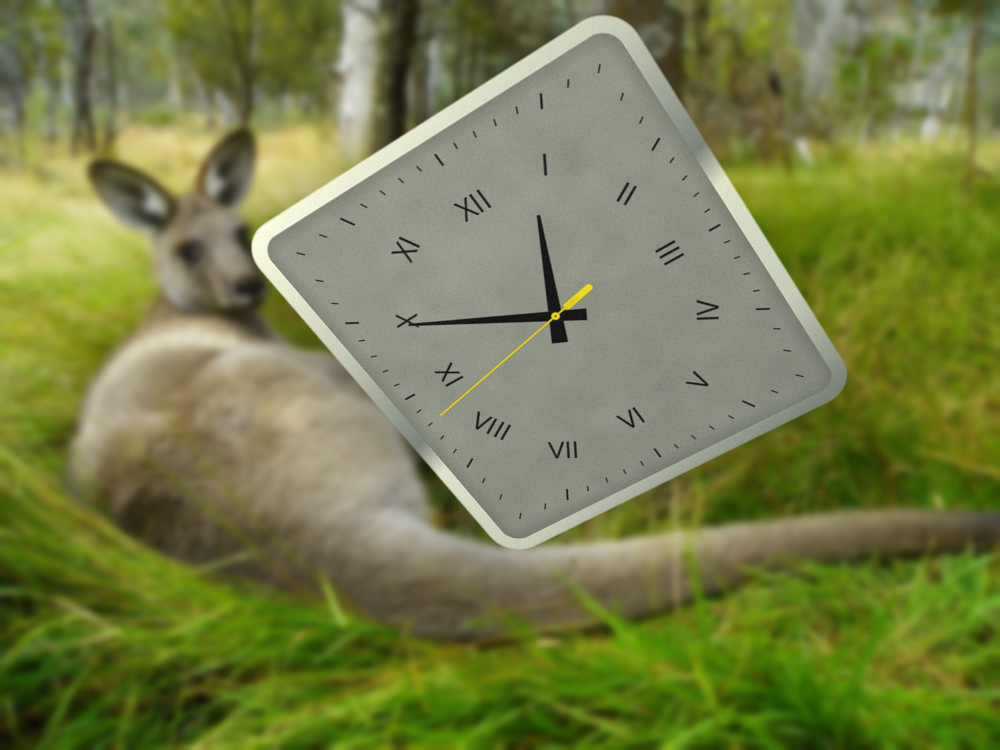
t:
12h49m43s
